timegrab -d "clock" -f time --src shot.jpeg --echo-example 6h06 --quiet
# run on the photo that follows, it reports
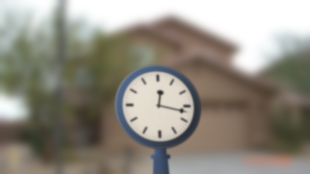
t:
12h17
